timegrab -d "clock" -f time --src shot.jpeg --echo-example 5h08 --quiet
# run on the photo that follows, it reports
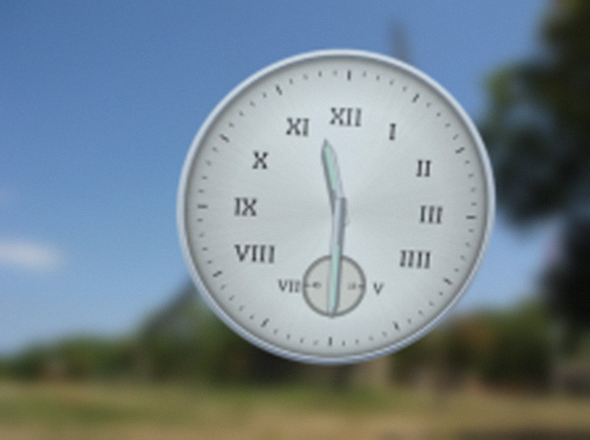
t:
11h30
